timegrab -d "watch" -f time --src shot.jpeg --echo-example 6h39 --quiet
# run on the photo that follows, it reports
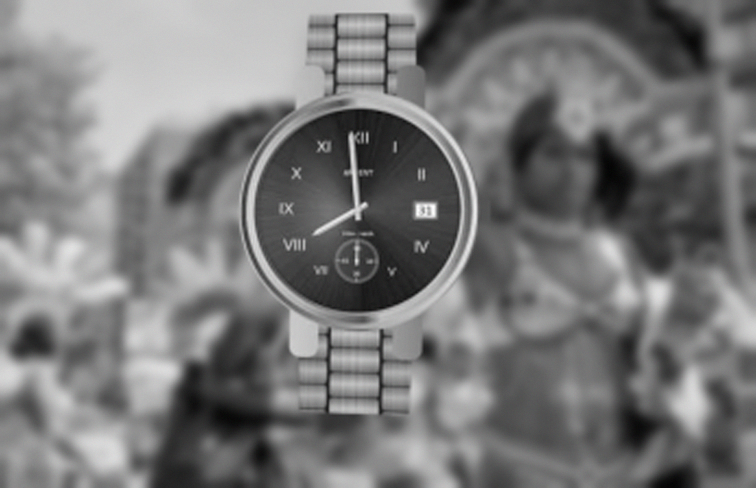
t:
7h59
